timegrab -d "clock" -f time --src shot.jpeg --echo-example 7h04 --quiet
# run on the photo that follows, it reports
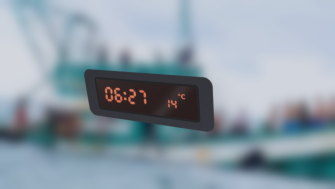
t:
6h27
